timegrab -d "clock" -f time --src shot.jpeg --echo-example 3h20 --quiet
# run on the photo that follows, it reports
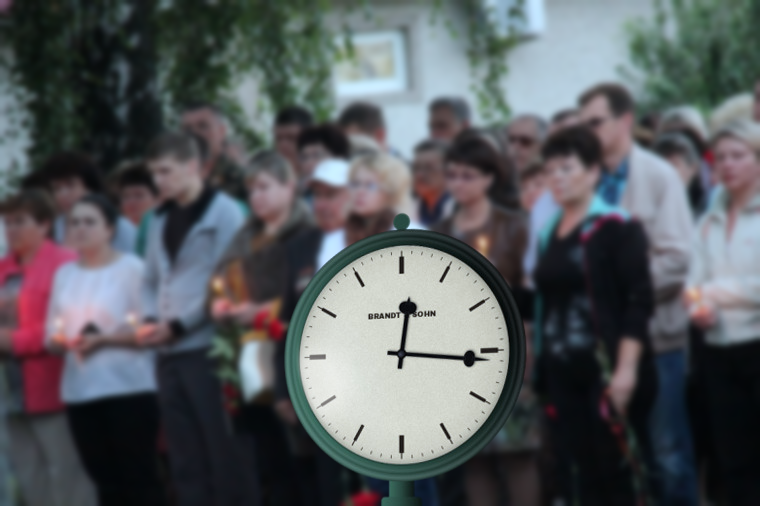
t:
12h16
